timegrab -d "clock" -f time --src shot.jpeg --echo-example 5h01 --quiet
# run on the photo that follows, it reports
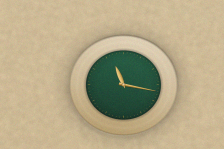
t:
11h17
